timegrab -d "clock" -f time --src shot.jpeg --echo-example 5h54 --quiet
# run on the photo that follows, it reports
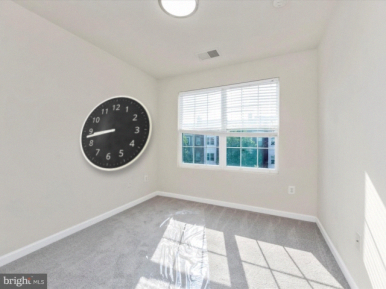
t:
8h43
